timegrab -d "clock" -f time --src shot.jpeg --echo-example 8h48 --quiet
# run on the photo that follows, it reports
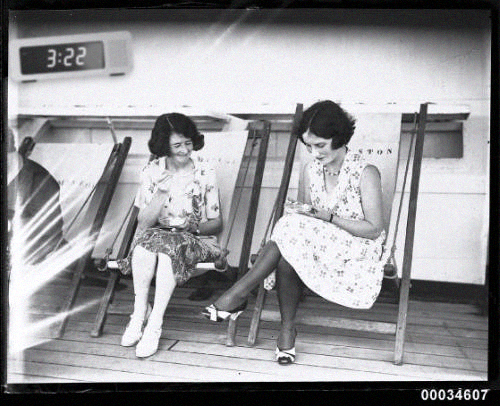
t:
3h22
